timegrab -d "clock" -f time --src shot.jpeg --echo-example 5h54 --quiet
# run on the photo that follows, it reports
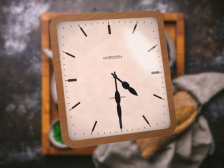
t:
4h30
